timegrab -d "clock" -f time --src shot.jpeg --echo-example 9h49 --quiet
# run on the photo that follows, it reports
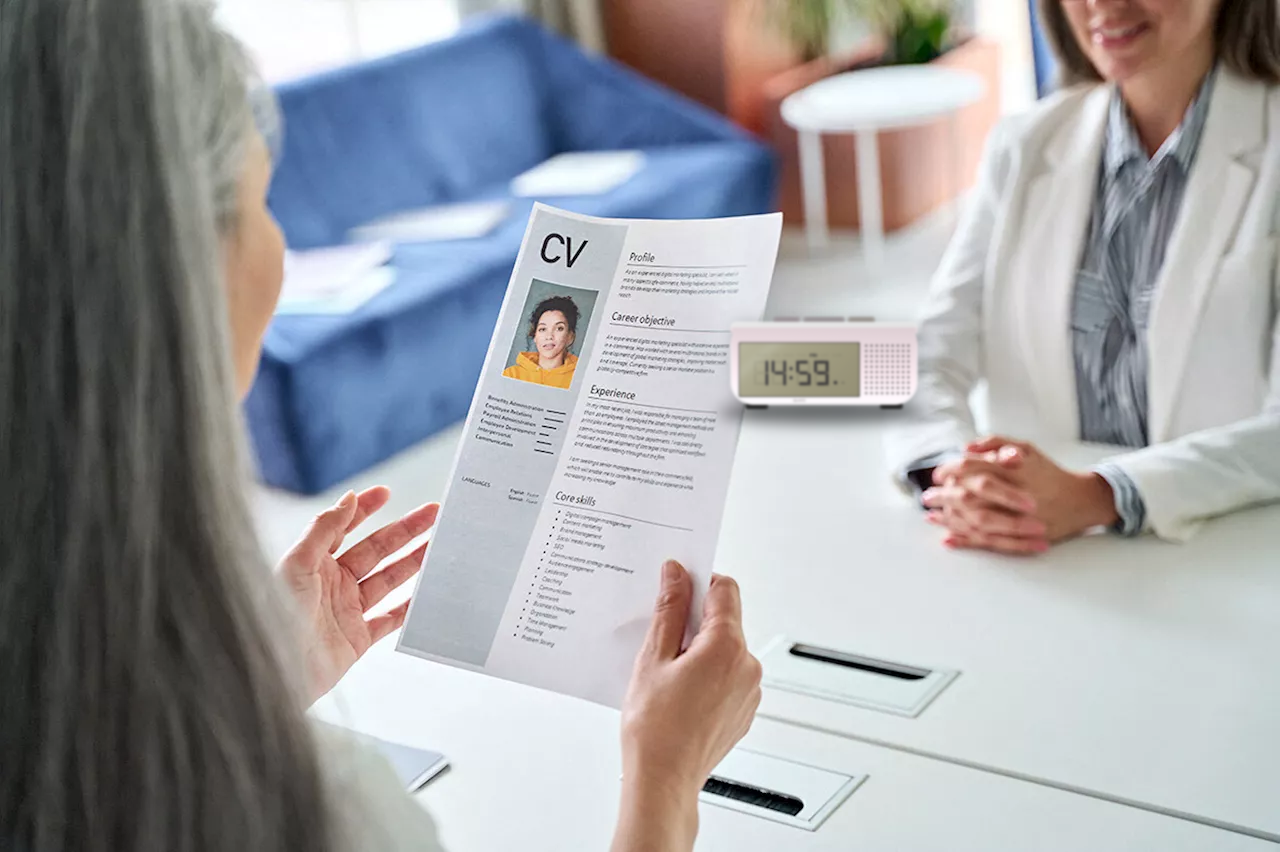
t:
14h59
